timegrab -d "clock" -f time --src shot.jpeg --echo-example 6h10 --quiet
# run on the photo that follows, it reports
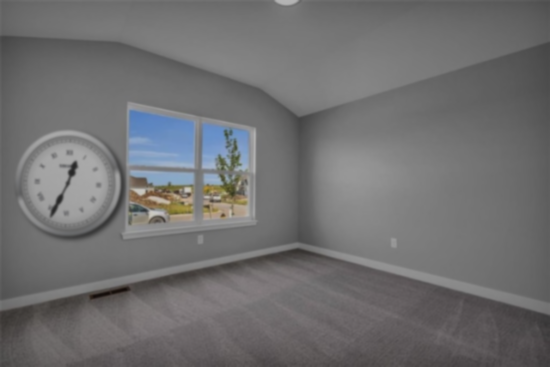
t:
12h34
